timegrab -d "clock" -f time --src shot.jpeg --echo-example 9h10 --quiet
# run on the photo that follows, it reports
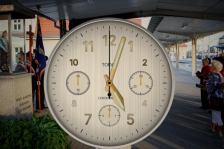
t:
5h03
